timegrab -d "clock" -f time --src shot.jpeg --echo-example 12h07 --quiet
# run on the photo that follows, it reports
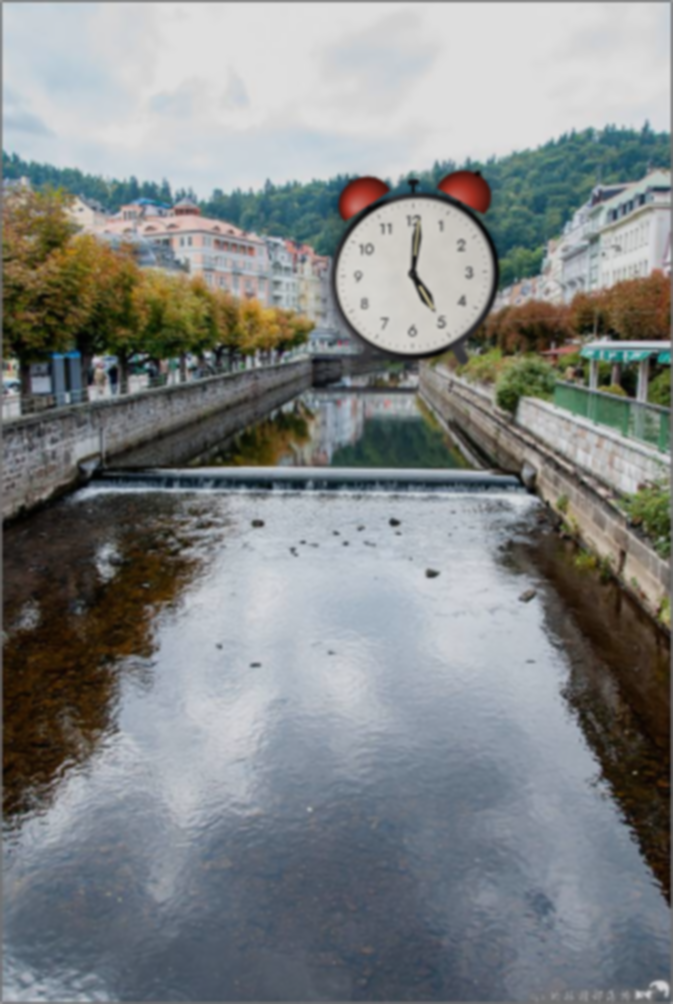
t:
5h01
